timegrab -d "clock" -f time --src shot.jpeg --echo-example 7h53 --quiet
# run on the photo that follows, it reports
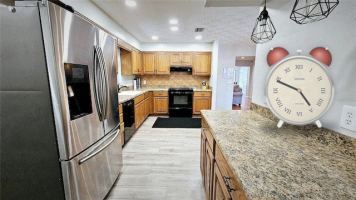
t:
4h49
